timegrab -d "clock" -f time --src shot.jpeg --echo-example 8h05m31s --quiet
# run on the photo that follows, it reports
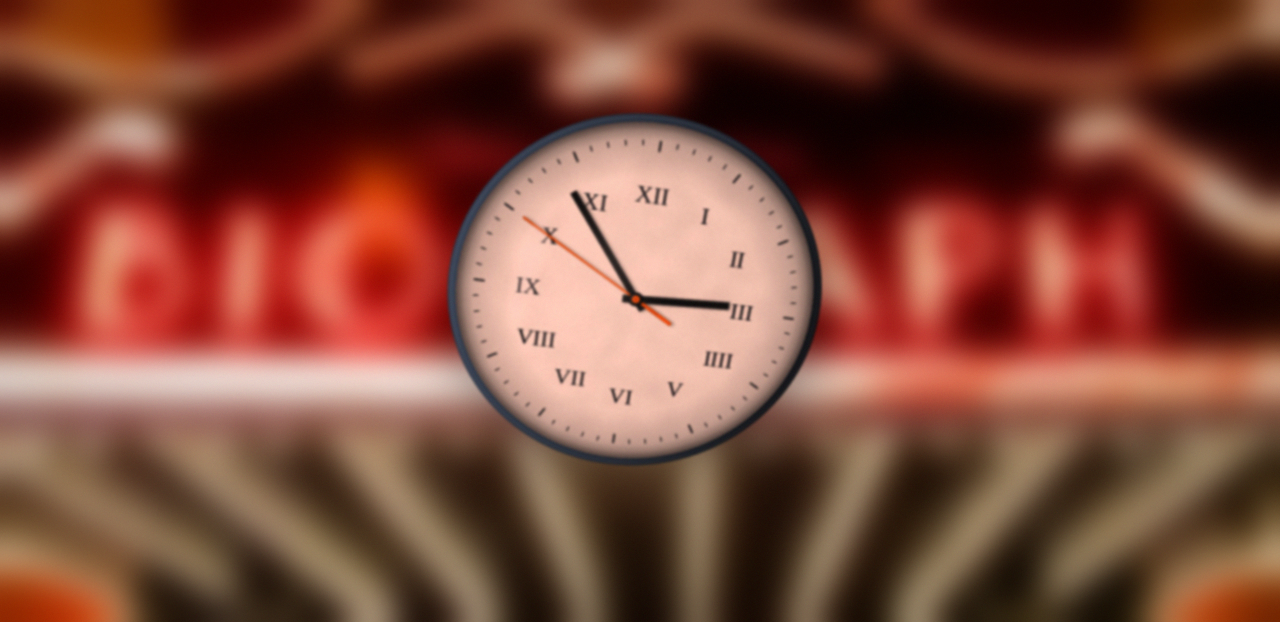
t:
2h53m50s
